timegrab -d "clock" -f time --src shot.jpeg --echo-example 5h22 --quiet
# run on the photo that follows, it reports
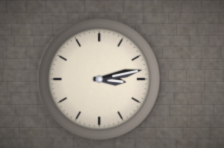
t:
3h13
